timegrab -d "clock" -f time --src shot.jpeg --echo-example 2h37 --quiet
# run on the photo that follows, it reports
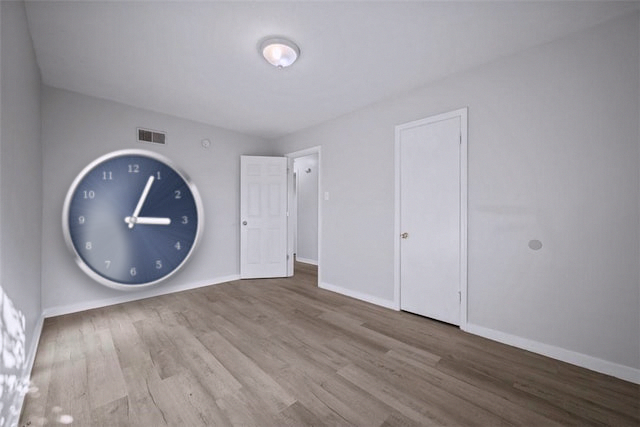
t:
3h04
